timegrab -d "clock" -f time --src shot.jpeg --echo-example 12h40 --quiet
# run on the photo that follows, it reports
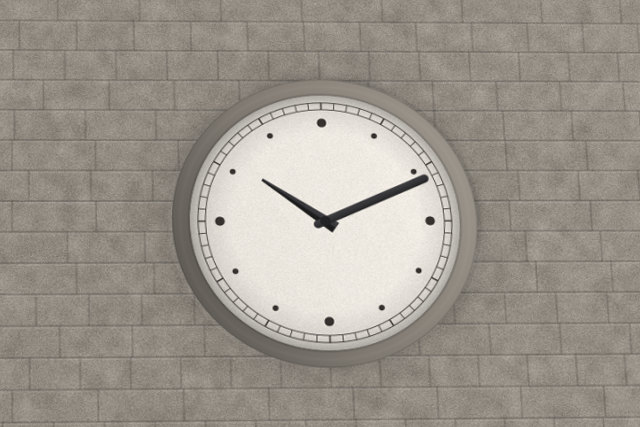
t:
10h11
